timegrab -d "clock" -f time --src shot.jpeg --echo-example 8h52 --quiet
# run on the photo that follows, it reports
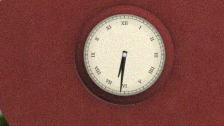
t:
6h31
